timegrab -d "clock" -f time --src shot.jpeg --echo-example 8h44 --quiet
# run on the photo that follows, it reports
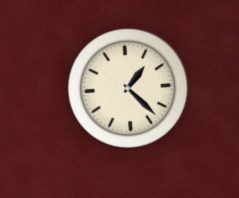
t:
1h23
